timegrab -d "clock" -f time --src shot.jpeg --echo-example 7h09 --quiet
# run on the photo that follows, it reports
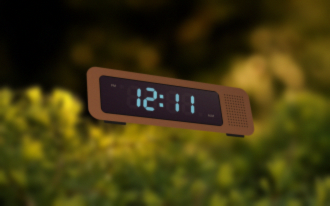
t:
12h11
